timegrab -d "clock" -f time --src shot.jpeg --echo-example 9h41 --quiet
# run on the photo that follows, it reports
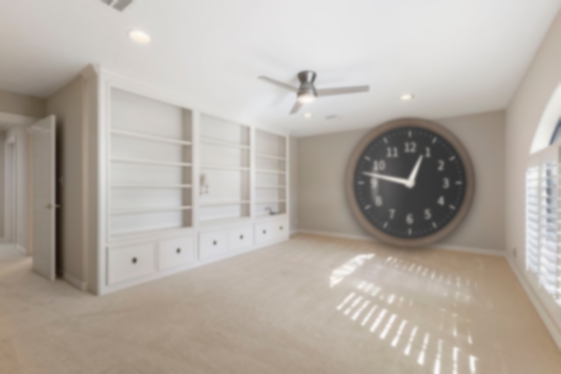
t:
12h47
